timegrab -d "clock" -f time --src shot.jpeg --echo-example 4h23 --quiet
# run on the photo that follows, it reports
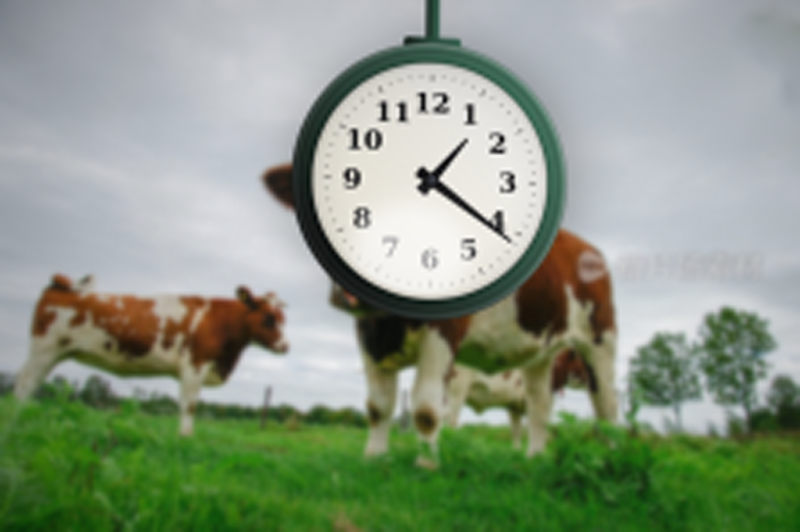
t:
1h21
